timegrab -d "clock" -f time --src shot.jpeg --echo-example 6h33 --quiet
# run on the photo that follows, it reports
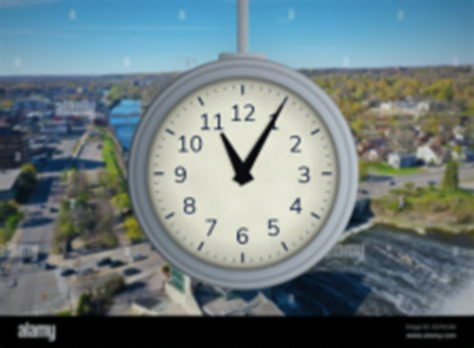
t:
11h05
